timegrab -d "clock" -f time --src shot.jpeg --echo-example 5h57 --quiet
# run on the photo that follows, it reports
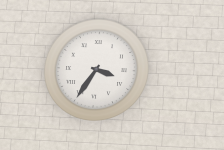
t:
3h35
